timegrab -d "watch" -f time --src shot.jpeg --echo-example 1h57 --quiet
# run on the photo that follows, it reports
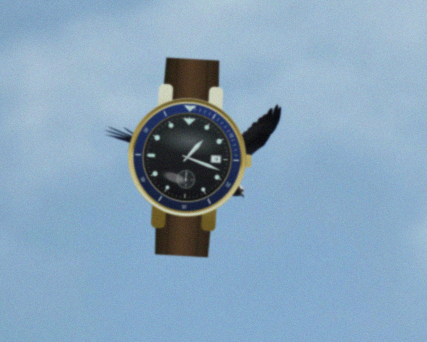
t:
1h18
